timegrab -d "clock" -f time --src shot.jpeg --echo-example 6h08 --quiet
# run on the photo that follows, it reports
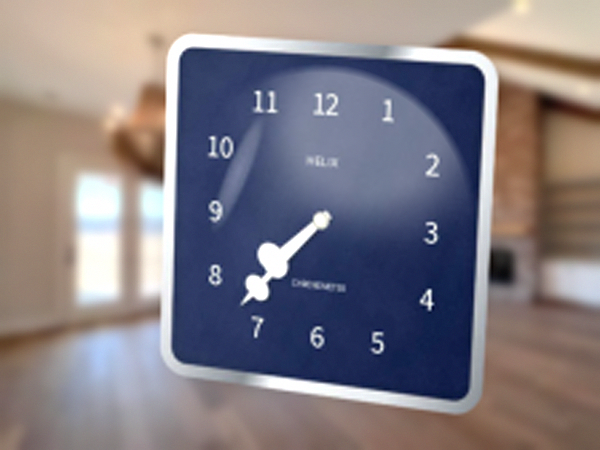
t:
7h37
